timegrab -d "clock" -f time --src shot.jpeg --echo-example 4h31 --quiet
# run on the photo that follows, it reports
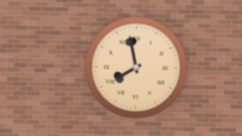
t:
7h58
